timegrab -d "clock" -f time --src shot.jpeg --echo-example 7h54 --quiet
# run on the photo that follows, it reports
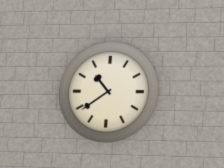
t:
10h39
